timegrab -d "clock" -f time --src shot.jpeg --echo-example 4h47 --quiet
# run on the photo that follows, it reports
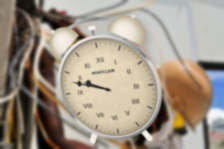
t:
9h48
